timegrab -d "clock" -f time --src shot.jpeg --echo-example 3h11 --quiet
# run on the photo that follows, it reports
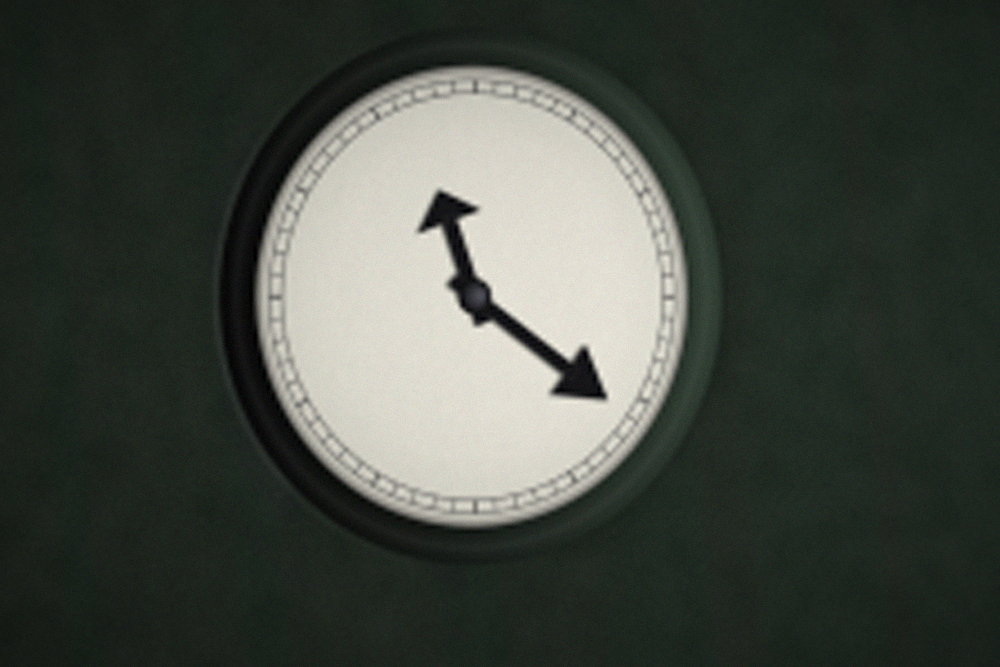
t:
11h21
